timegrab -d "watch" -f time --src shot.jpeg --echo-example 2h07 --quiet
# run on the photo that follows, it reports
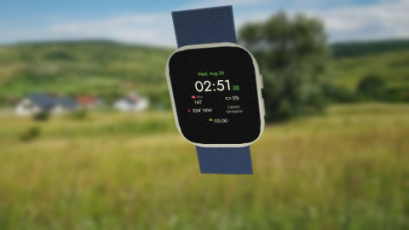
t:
2h51
